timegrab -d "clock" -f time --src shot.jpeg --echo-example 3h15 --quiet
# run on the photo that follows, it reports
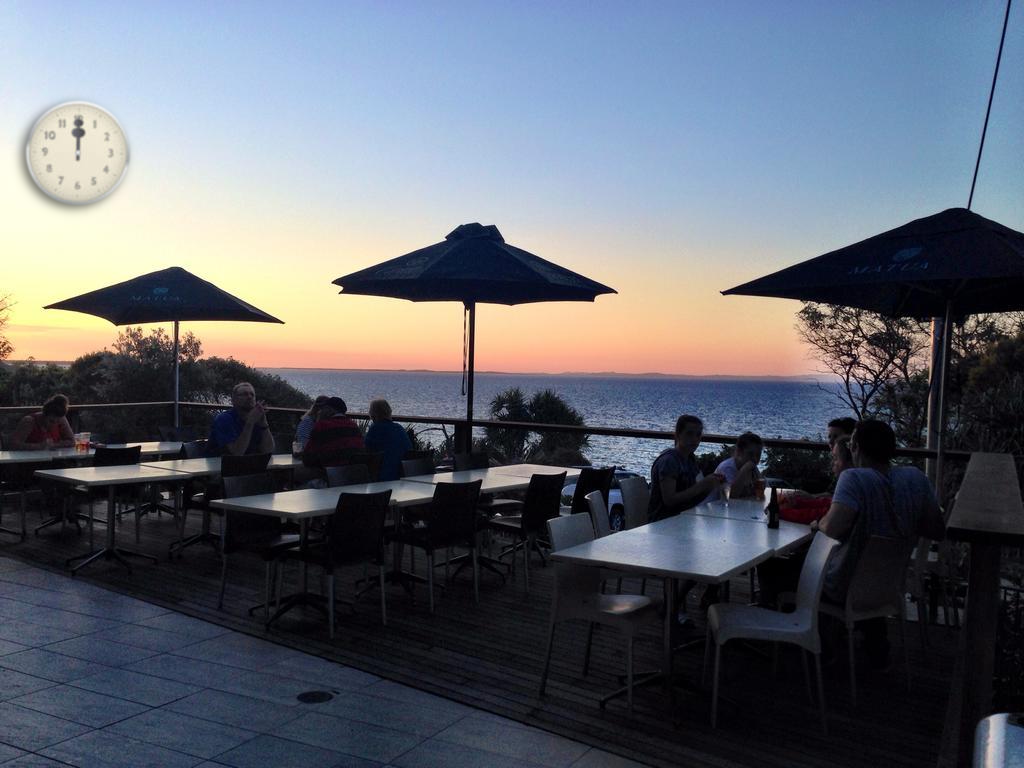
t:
12h00
